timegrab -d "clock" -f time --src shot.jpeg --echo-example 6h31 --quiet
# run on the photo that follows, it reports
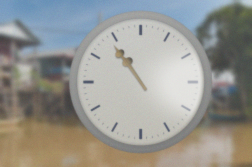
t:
10h54
